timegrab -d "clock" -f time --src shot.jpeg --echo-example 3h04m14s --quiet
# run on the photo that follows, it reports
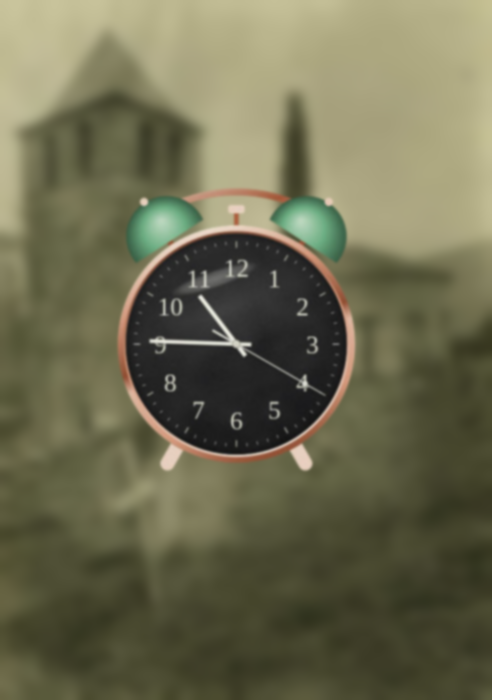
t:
10h45m20s
